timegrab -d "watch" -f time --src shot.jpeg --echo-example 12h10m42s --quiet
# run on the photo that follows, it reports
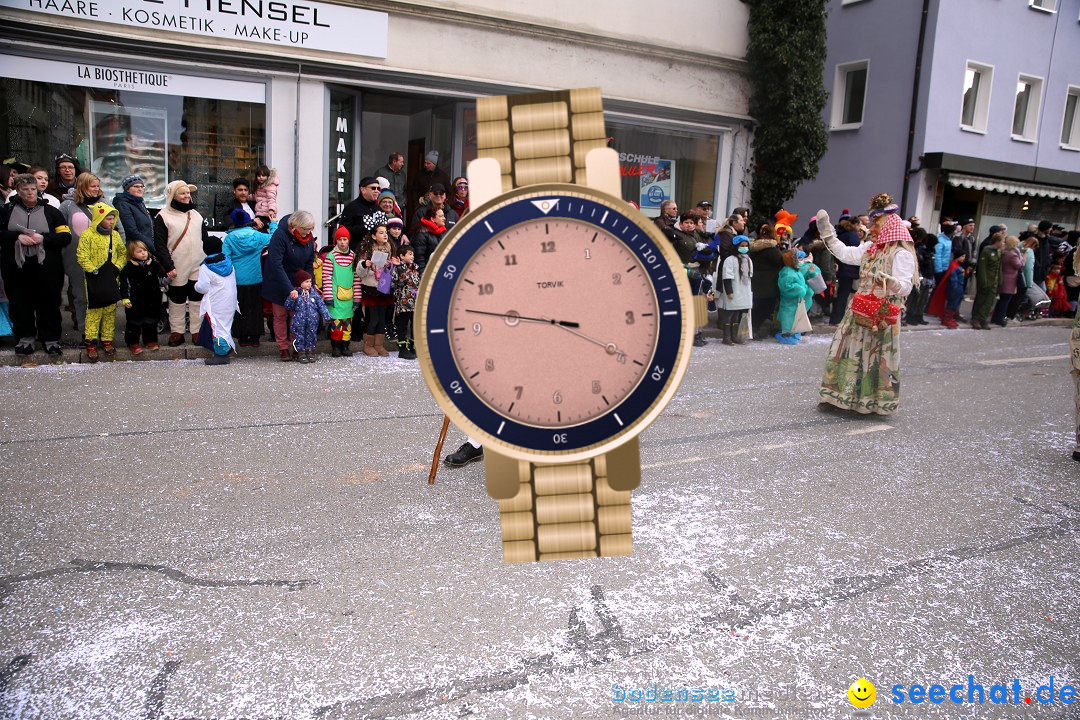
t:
9h19m47s
